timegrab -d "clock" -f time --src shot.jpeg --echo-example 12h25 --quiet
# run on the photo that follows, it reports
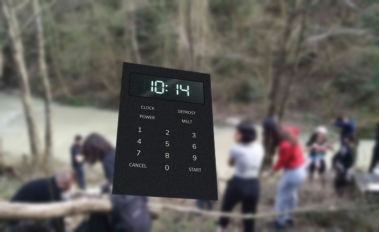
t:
10h14
